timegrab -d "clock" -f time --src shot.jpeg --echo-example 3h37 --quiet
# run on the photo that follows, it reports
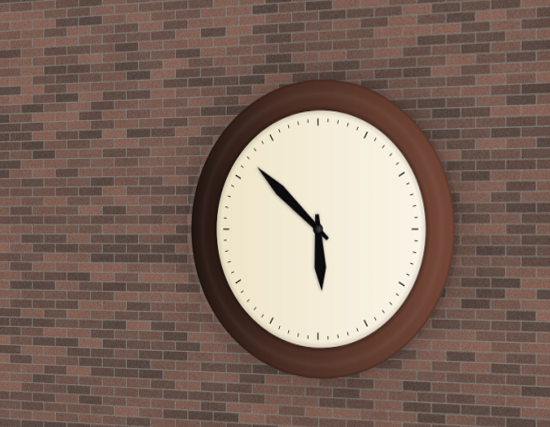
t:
5h52
